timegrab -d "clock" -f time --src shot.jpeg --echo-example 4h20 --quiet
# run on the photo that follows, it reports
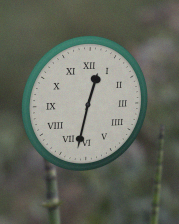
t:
12h32
